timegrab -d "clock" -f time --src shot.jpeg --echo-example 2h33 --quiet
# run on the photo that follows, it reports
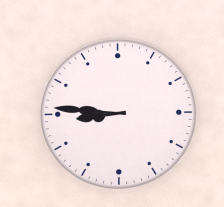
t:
8h46
